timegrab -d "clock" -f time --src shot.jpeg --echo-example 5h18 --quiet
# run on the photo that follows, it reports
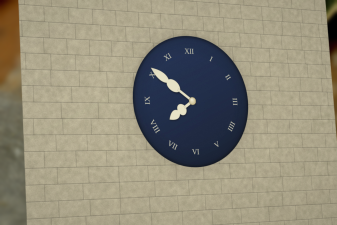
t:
7h51
